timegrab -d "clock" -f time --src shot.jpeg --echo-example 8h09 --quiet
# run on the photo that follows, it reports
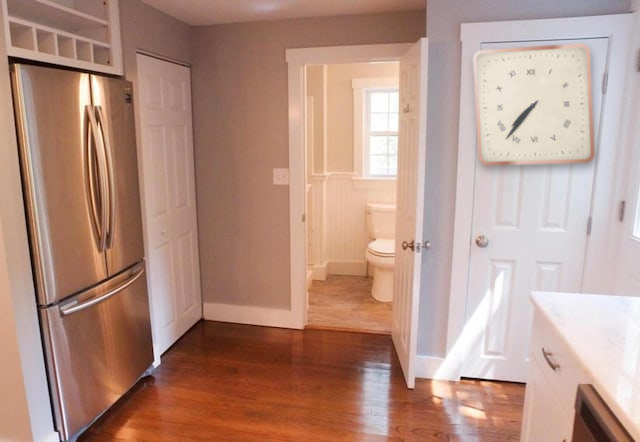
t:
7h37
